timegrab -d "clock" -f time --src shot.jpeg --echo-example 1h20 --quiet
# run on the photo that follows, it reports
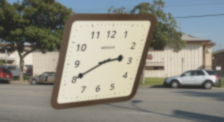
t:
2h40
